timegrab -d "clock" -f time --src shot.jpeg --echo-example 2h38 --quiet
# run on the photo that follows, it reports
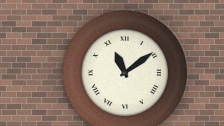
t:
11h09
